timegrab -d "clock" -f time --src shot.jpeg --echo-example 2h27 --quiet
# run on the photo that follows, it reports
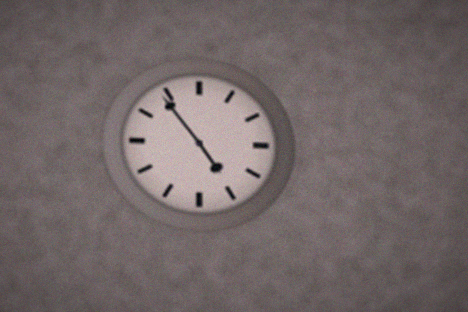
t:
4h54
